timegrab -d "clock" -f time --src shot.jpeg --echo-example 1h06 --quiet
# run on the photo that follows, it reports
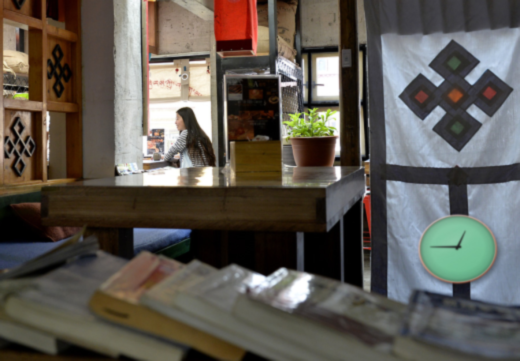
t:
12h45
